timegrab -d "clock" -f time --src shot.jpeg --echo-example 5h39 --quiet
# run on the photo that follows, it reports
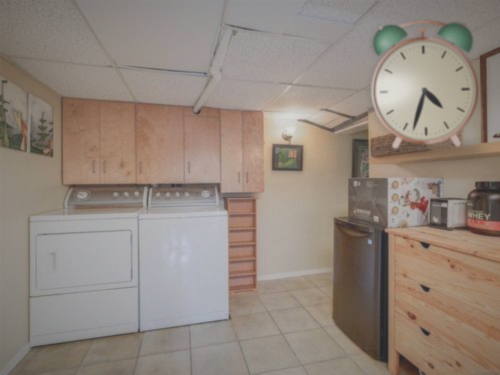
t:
4h33
